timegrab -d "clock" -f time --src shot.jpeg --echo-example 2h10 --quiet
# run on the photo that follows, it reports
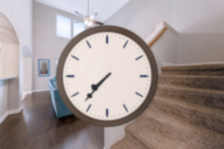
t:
7h37
